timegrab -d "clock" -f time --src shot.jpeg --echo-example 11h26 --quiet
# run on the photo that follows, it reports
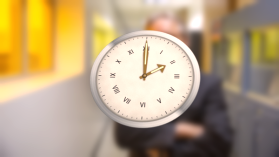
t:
2h00
